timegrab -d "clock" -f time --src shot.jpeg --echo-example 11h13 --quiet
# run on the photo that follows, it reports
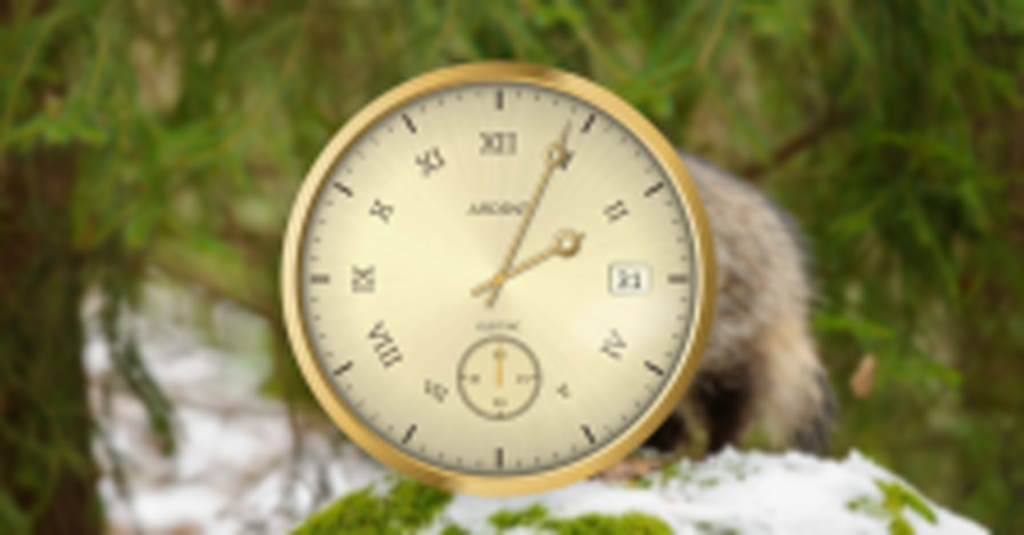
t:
2h04
